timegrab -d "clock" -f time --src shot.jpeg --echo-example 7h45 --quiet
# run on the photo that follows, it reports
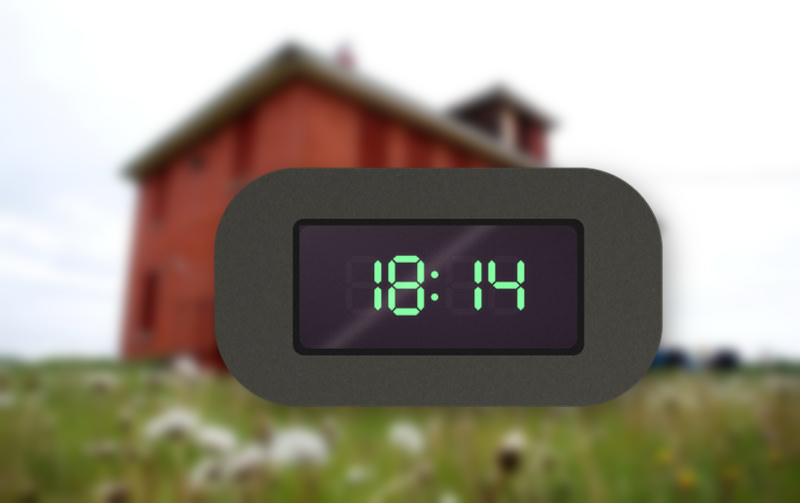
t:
18h14
